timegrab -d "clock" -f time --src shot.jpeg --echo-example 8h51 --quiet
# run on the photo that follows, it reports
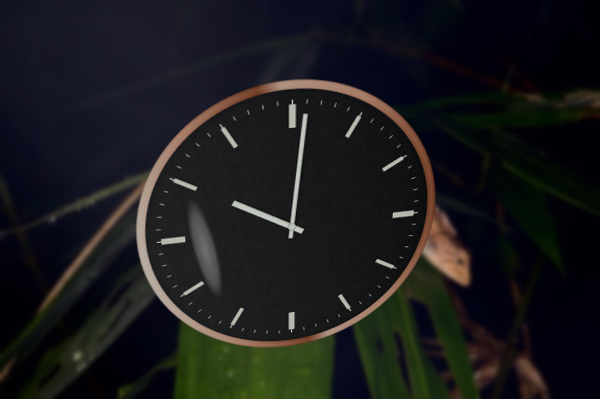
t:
10h01
